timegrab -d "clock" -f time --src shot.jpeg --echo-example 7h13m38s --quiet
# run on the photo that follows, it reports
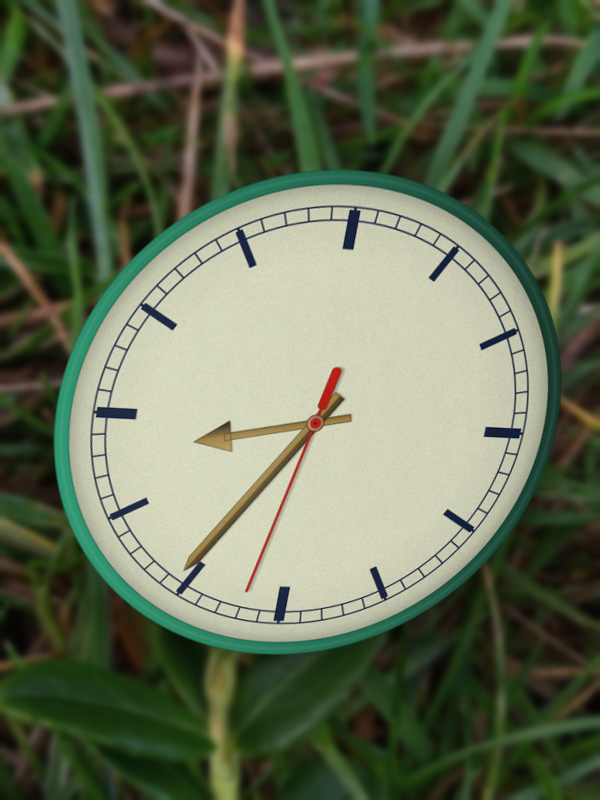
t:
8h35m32s
